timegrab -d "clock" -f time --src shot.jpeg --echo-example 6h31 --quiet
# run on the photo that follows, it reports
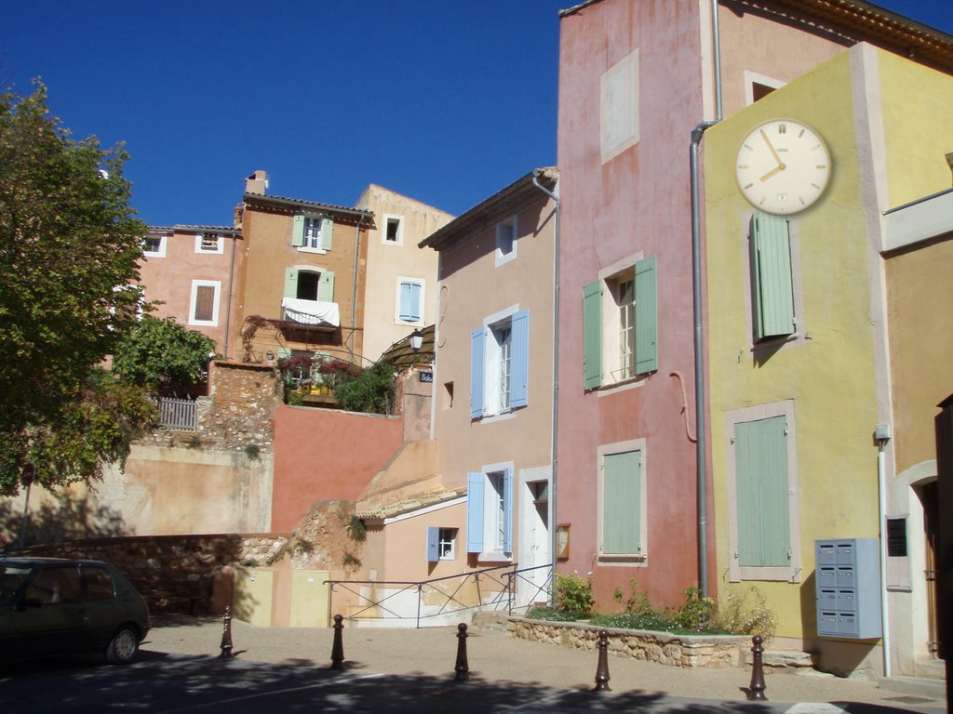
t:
7h55
